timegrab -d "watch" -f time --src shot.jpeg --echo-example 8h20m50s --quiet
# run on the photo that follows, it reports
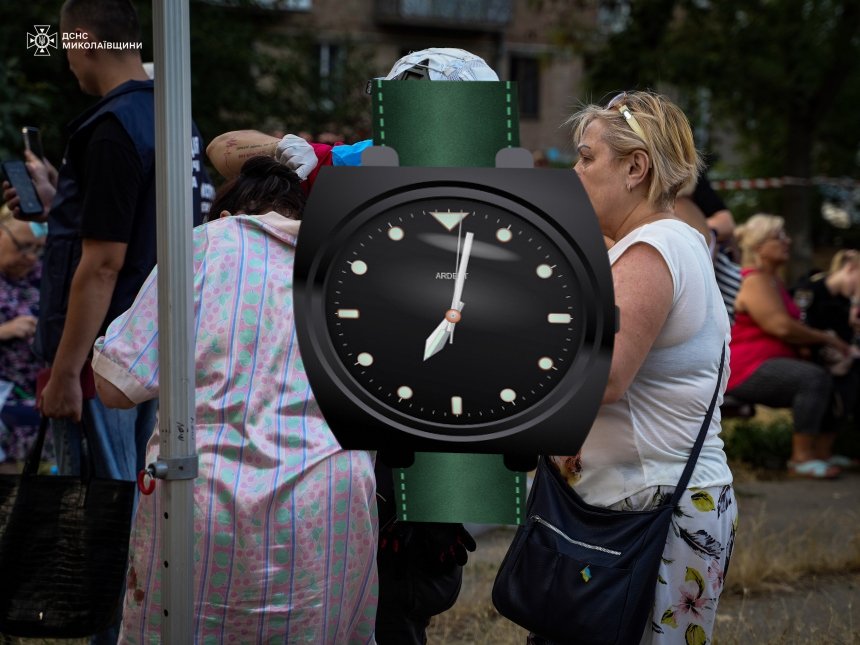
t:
7h02m01s
